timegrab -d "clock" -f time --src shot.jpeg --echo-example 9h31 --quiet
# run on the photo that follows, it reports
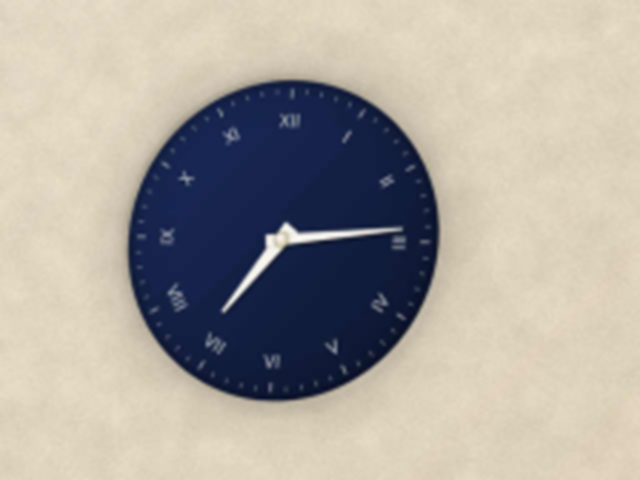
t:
7h14
